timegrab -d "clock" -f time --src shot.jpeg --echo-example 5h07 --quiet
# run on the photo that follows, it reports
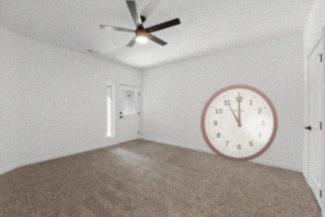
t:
11h00
